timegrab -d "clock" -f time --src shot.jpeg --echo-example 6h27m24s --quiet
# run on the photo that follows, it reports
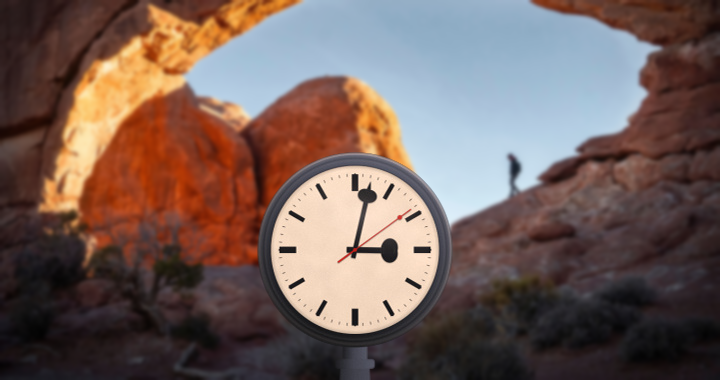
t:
3h02m09s
